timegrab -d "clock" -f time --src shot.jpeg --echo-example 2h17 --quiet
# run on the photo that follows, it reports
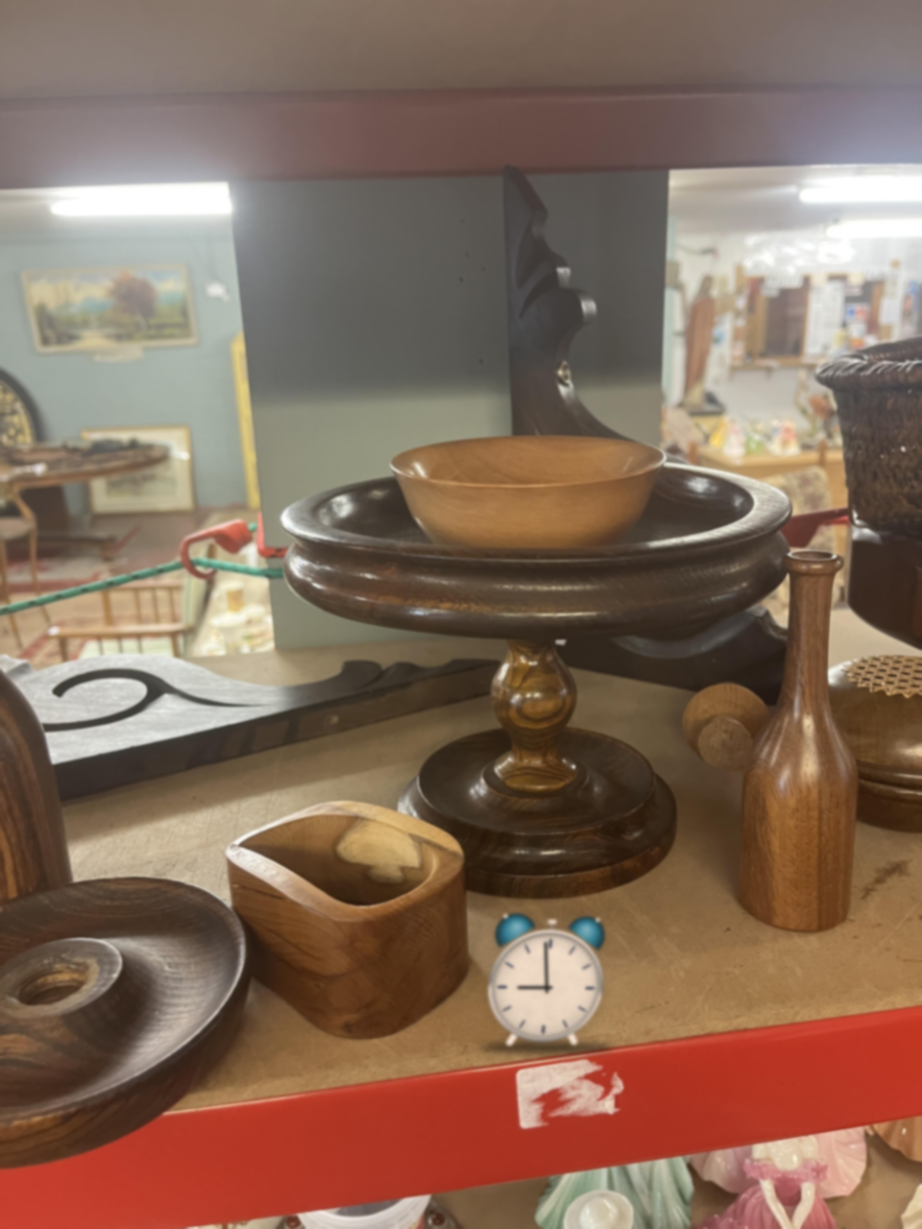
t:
8h59
